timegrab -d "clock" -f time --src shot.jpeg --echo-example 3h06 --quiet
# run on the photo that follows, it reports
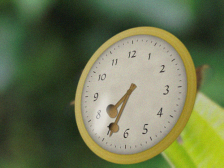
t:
7h34
